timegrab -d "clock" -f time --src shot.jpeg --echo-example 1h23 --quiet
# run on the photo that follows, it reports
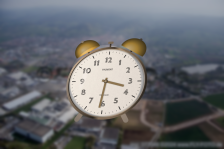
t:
3h31
